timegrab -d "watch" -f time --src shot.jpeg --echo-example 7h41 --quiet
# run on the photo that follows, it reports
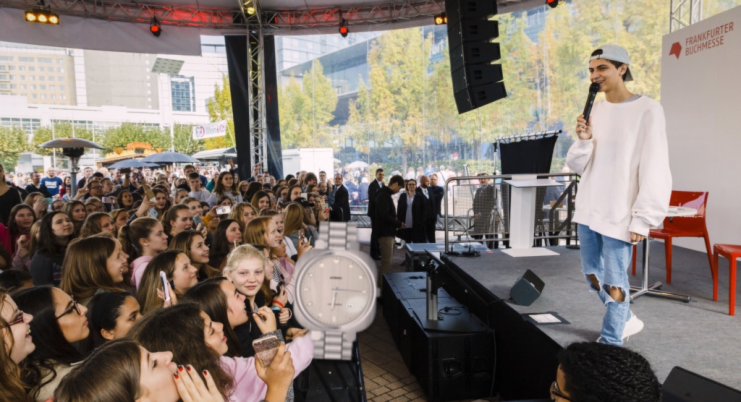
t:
6h15
